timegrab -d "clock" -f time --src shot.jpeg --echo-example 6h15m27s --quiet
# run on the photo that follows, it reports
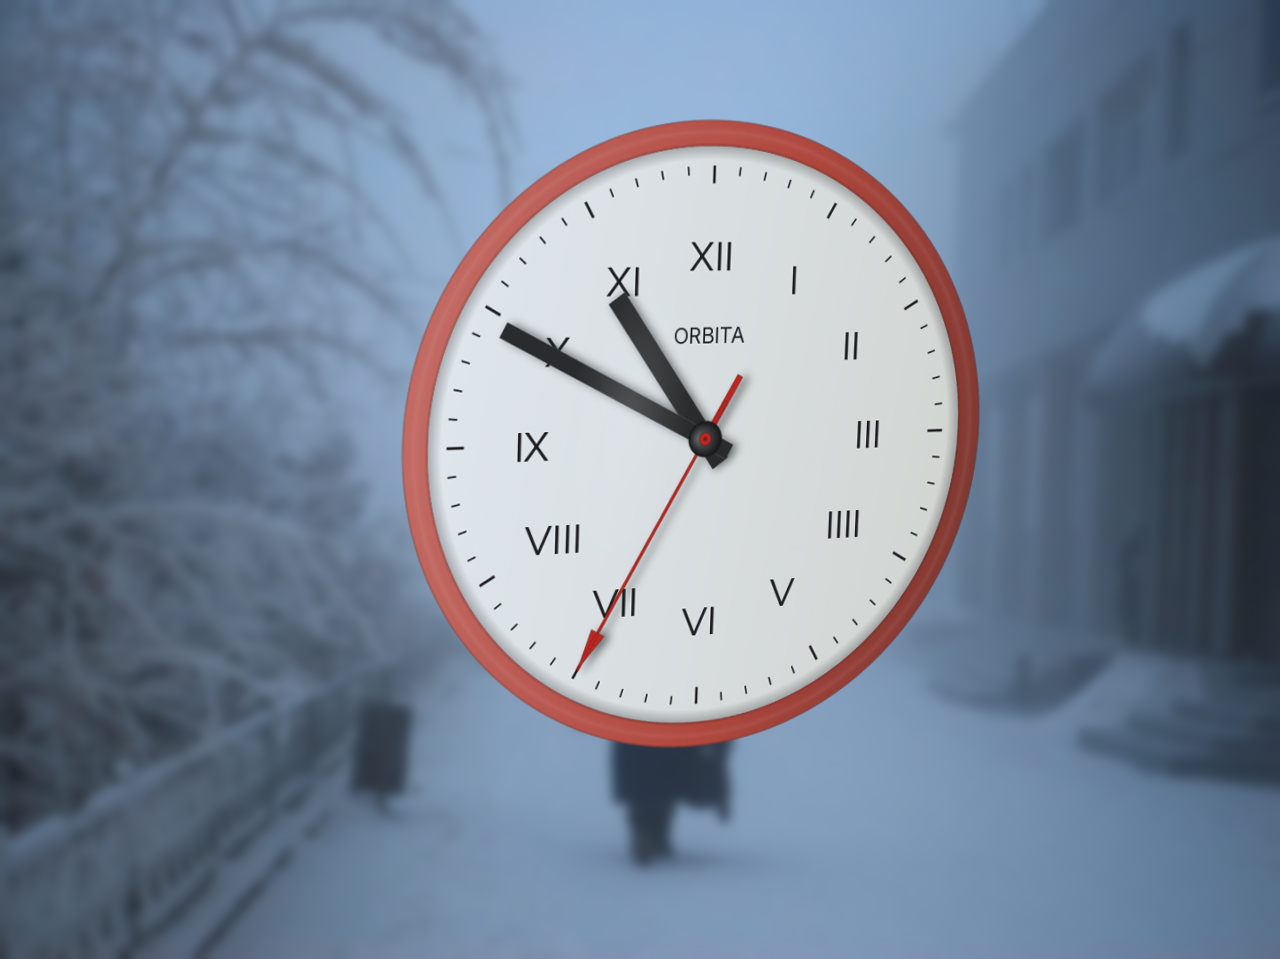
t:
10h49m35s
